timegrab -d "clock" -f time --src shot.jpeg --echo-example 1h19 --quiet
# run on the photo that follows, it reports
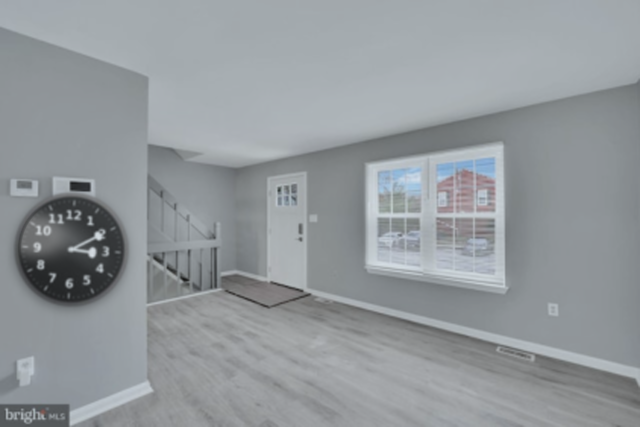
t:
3h10
